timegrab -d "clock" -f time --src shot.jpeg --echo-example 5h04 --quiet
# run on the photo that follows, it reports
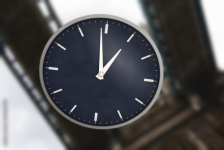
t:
12h59
